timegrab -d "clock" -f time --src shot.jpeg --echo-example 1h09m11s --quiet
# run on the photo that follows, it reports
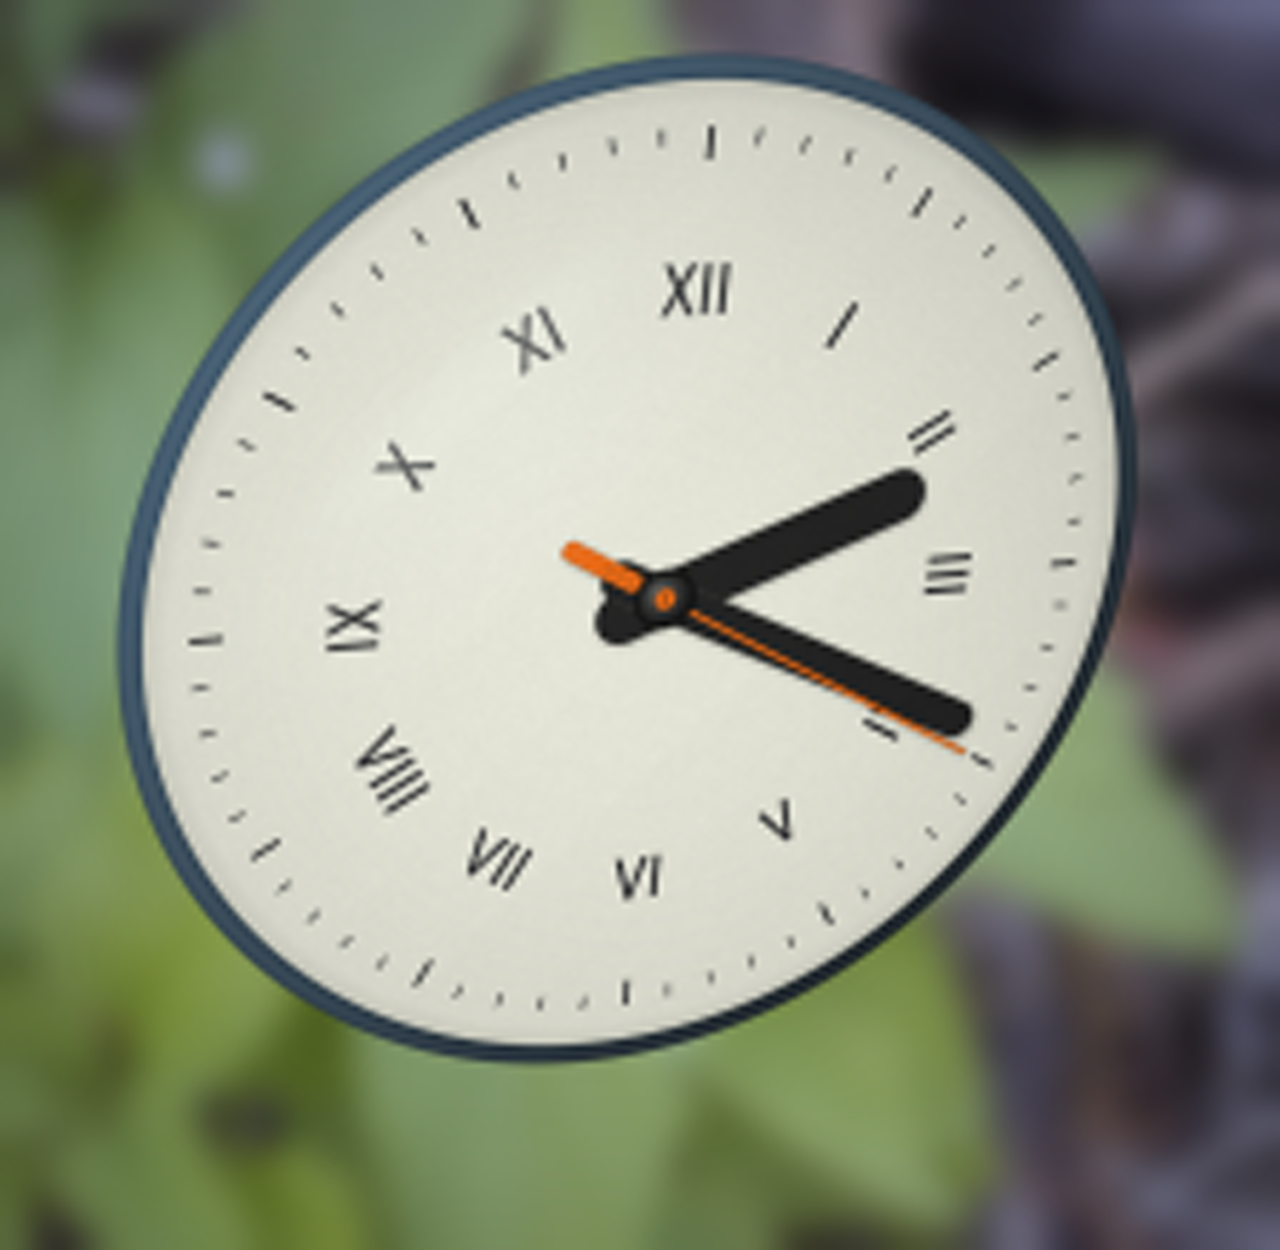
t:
2h19m20s
